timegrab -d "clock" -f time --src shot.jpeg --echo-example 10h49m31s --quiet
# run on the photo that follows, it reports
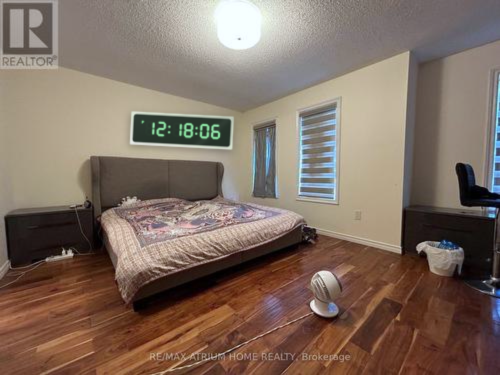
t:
12h18m06s
